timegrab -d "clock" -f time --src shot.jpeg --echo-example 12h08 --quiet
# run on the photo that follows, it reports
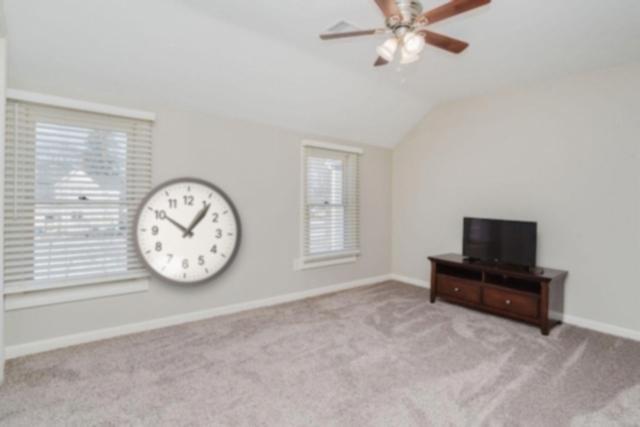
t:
10h06
